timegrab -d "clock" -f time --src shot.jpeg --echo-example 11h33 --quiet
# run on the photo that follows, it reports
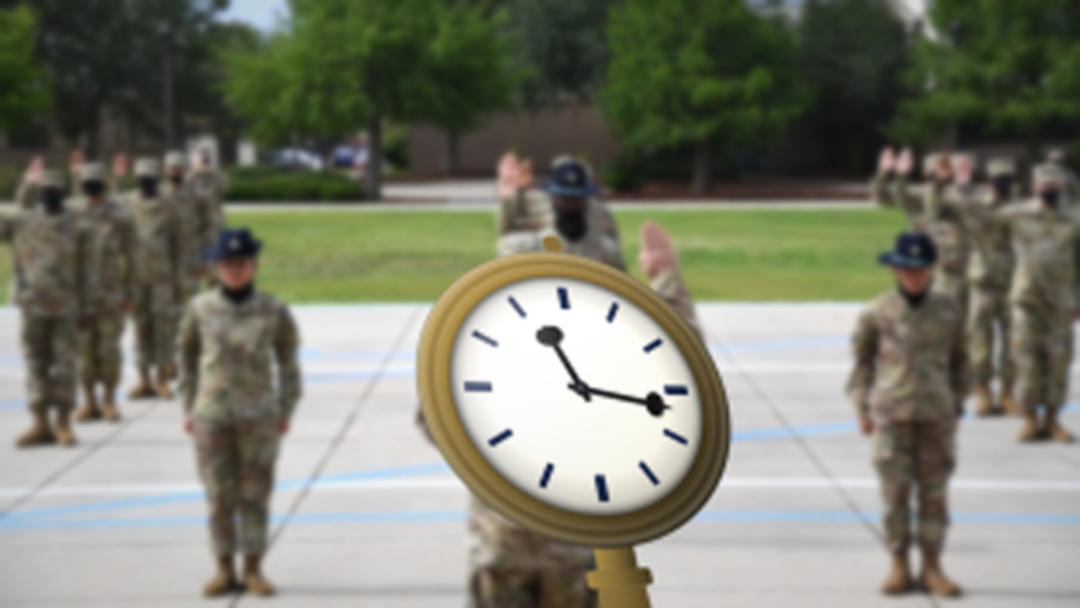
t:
11h17
